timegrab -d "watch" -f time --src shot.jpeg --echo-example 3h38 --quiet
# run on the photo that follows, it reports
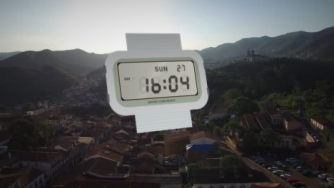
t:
16h04
